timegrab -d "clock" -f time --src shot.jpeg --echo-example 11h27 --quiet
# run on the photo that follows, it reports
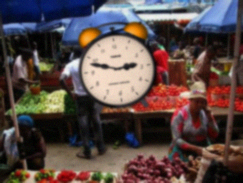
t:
2h48
